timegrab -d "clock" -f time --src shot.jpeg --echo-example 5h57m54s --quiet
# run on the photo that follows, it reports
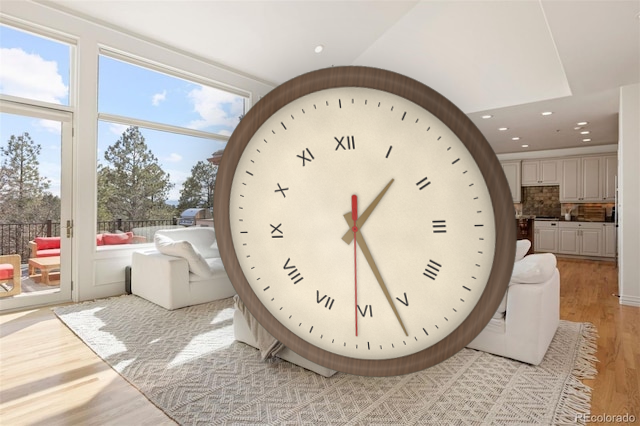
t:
1h26m31s
